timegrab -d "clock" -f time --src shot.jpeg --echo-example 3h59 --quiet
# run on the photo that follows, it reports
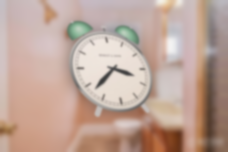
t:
3h38
